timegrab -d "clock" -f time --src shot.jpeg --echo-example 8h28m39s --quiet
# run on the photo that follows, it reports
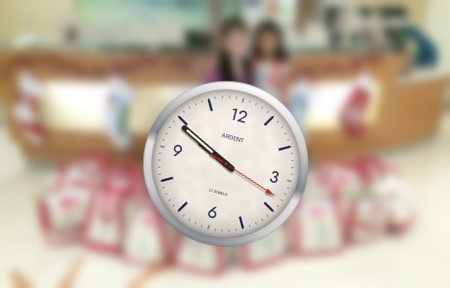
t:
9h49m18s
